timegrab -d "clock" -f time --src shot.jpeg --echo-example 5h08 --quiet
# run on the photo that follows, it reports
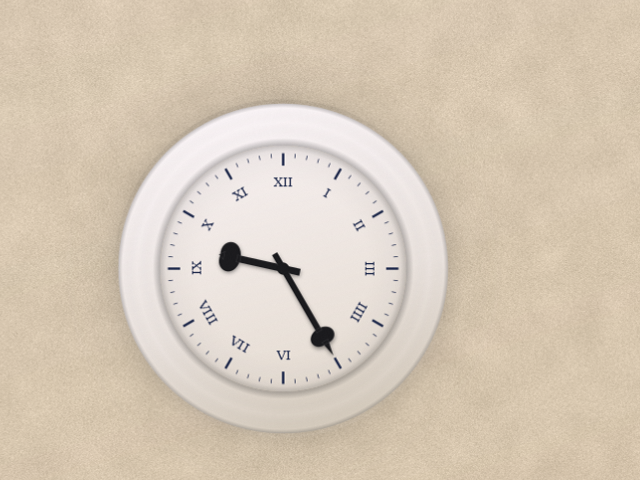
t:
9h25
